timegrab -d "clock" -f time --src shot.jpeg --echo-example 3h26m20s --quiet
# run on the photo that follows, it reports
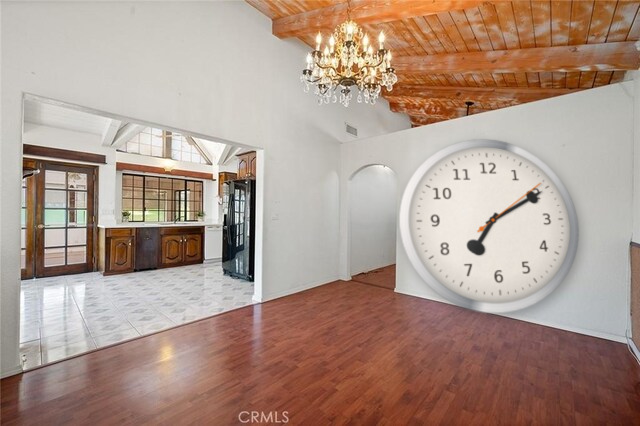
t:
7h10m09s
